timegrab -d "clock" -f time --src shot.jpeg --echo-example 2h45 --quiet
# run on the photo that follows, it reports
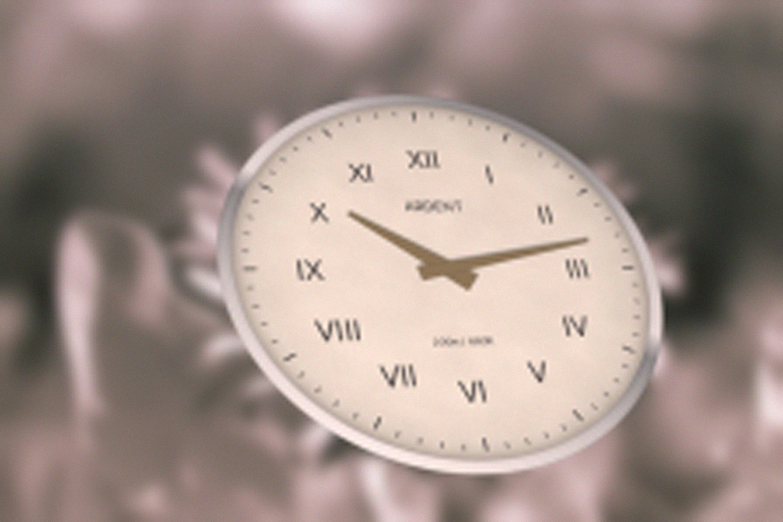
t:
10h13
